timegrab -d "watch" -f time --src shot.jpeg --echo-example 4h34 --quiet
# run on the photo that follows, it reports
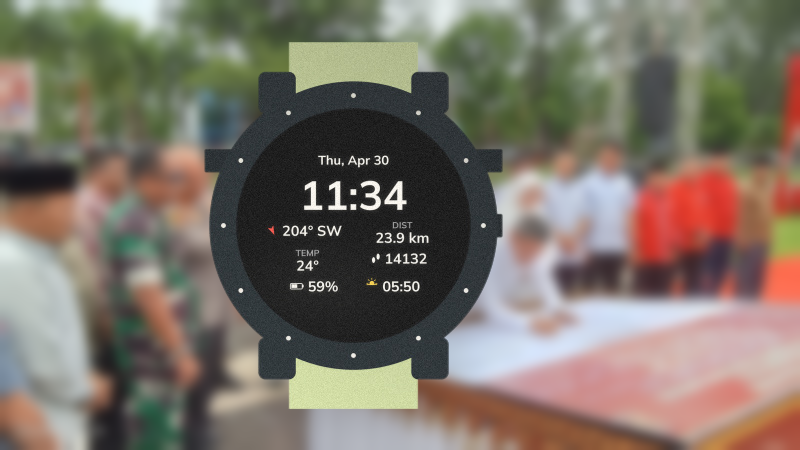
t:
11h34
